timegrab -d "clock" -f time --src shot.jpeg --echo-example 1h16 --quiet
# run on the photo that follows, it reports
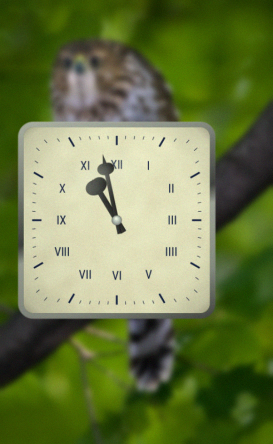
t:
10h58
